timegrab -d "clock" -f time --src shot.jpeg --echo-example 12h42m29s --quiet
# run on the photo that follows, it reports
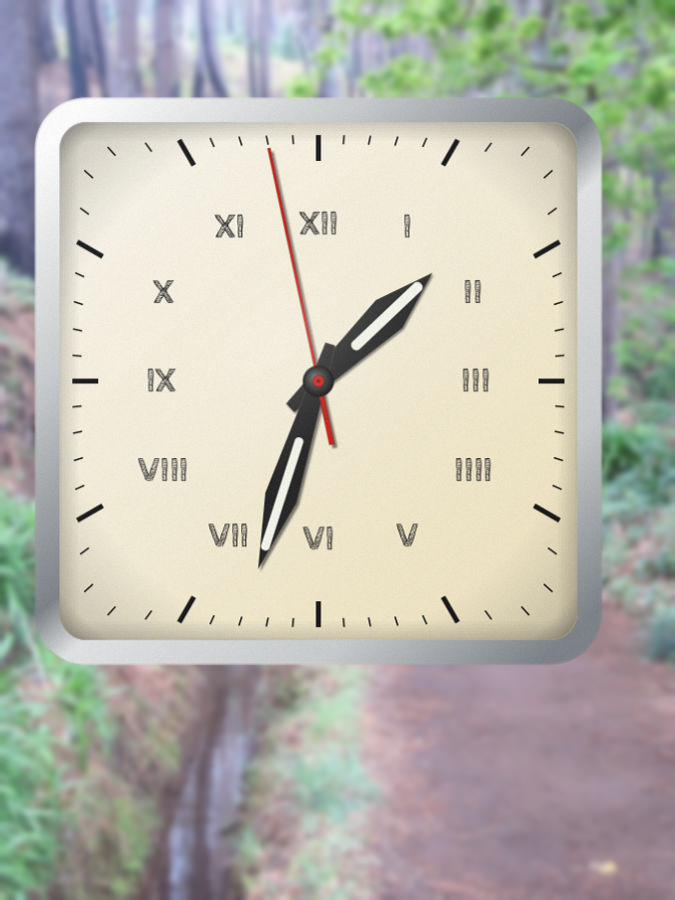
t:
1h32m58s
